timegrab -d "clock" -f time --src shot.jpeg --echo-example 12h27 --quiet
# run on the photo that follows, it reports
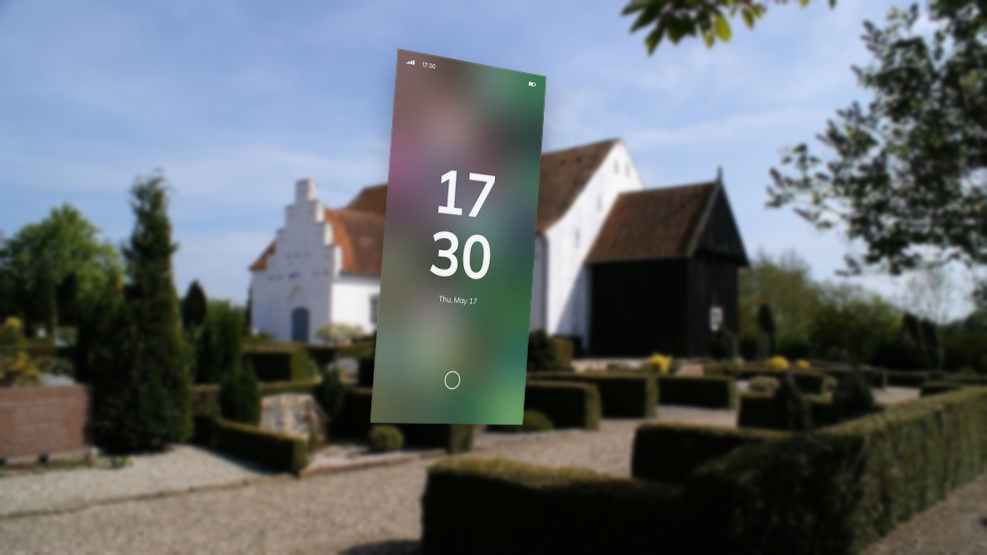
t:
17h30
